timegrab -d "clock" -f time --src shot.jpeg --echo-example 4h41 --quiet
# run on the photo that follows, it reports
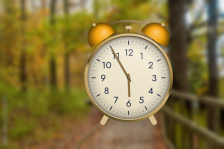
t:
5h55
